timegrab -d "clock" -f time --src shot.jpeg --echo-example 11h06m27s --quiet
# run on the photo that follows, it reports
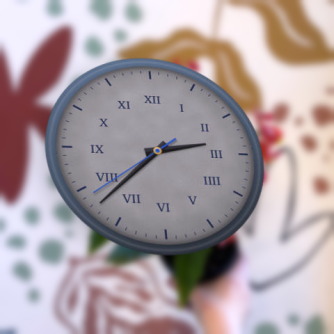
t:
2h37m39s
